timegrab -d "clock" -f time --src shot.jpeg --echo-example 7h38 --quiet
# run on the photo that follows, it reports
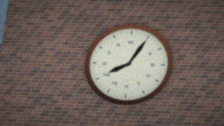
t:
8h05
